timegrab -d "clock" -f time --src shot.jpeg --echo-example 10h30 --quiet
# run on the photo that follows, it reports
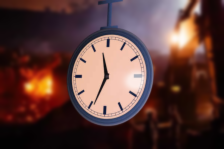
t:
11h34
